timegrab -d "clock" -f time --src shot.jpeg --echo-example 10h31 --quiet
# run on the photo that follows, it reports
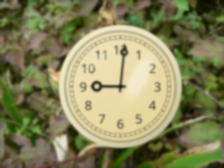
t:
9h01
